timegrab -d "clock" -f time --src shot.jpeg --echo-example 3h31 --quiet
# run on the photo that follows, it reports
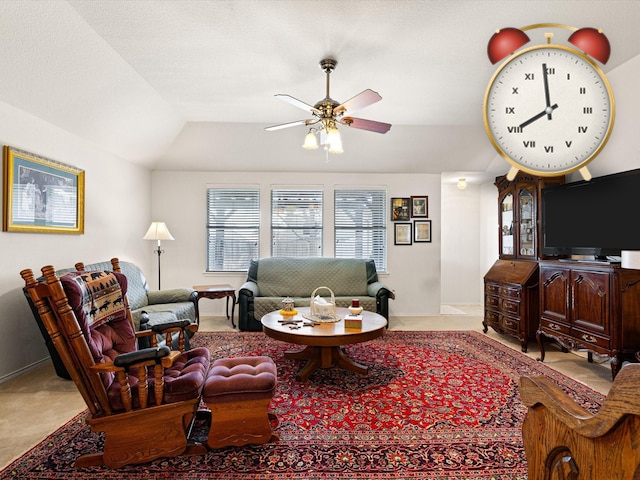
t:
7h59
